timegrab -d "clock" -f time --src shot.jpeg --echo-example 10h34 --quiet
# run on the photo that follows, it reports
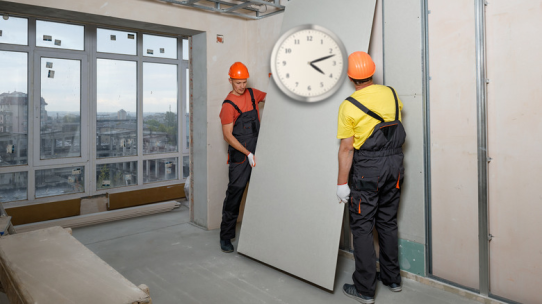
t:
4h12
